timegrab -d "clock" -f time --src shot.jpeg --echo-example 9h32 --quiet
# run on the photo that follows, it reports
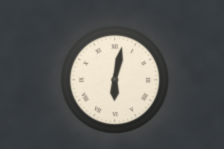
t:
6h02
